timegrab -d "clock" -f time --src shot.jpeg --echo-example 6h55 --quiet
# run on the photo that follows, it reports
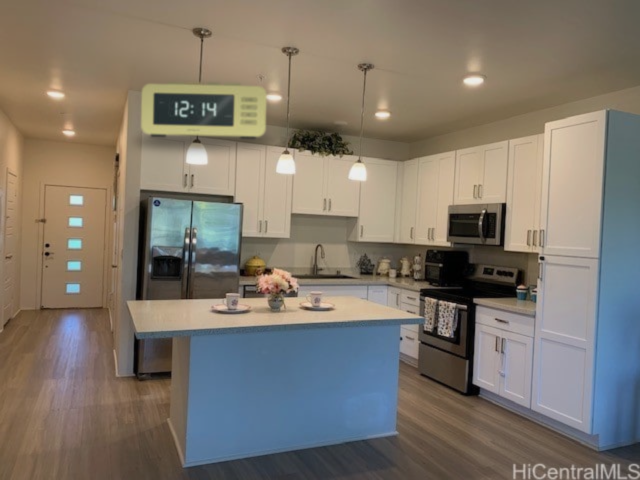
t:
12h14
